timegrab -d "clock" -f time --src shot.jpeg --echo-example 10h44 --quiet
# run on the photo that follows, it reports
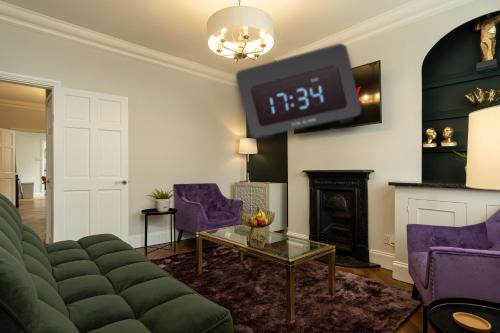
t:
17h34
